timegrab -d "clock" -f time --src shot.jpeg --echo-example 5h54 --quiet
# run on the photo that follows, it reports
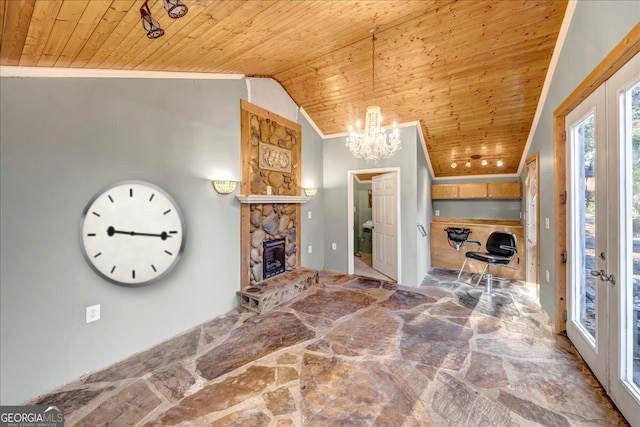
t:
9h16
